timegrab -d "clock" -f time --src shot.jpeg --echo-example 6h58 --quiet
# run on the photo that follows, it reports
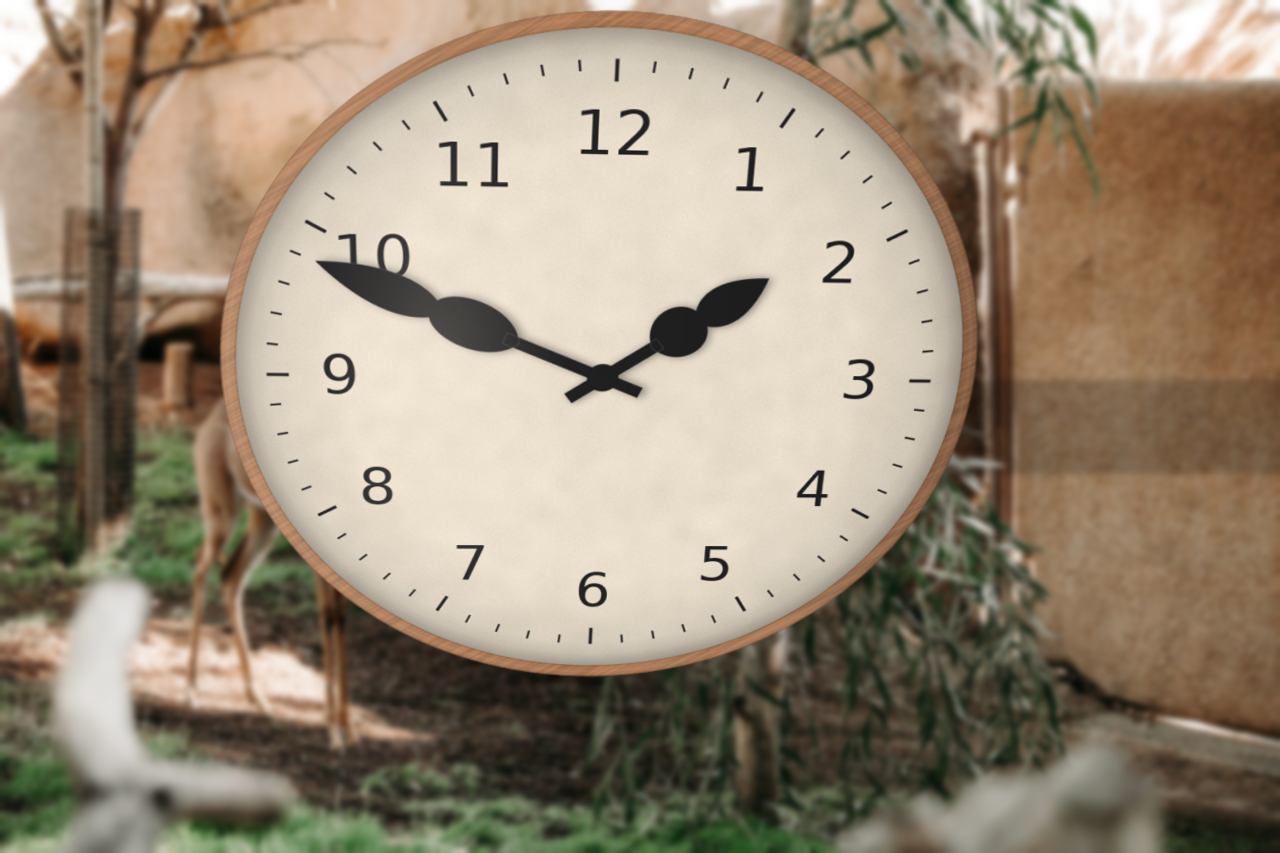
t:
1h49
